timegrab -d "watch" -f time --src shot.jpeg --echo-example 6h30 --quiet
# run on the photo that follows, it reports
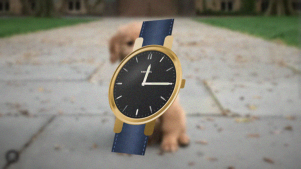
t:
12h15
